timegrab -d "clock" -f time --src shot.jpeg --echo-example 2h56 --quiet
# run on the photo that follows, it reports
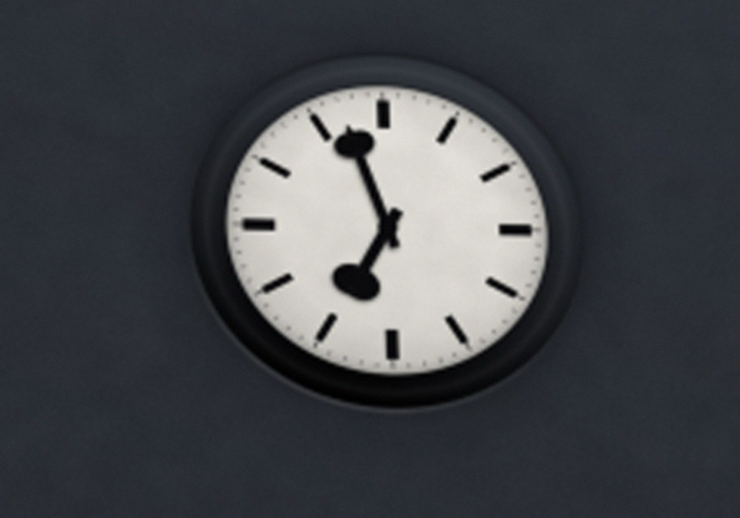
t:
6h57
